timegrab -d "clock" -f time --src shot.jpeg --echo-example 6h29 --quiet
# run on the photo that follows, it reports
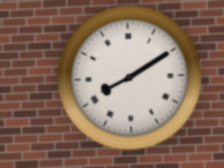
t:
8h10
